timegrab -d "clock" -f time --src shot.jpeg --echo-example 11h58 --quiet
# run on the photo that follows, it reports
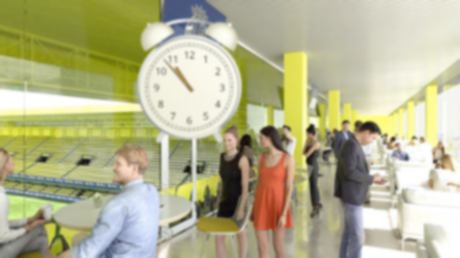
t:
10h53
